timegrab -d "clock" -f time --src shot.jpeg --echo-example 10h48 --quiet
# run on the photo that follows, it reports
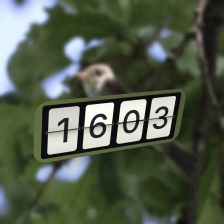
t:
16h03
